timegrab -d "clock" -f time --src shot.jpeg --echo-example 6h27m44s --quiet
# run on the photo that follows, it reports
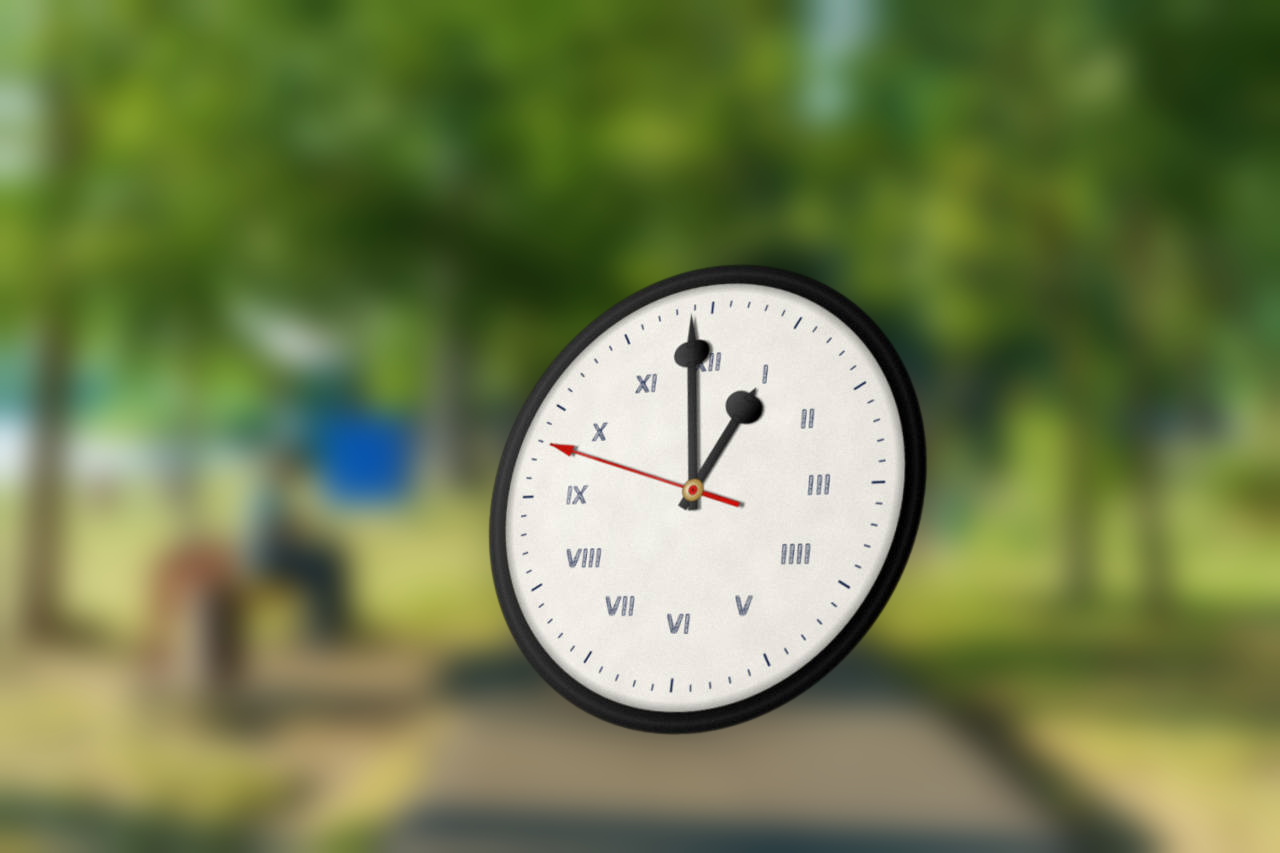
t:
12h58m48s
